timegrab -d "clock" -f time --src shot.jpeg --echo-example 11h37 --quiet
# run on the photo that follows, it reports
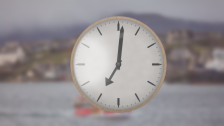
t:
7h01
